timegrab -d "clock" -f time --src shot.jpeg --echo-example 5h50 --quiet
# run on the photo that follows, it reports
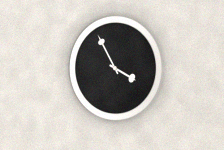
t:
3h55
